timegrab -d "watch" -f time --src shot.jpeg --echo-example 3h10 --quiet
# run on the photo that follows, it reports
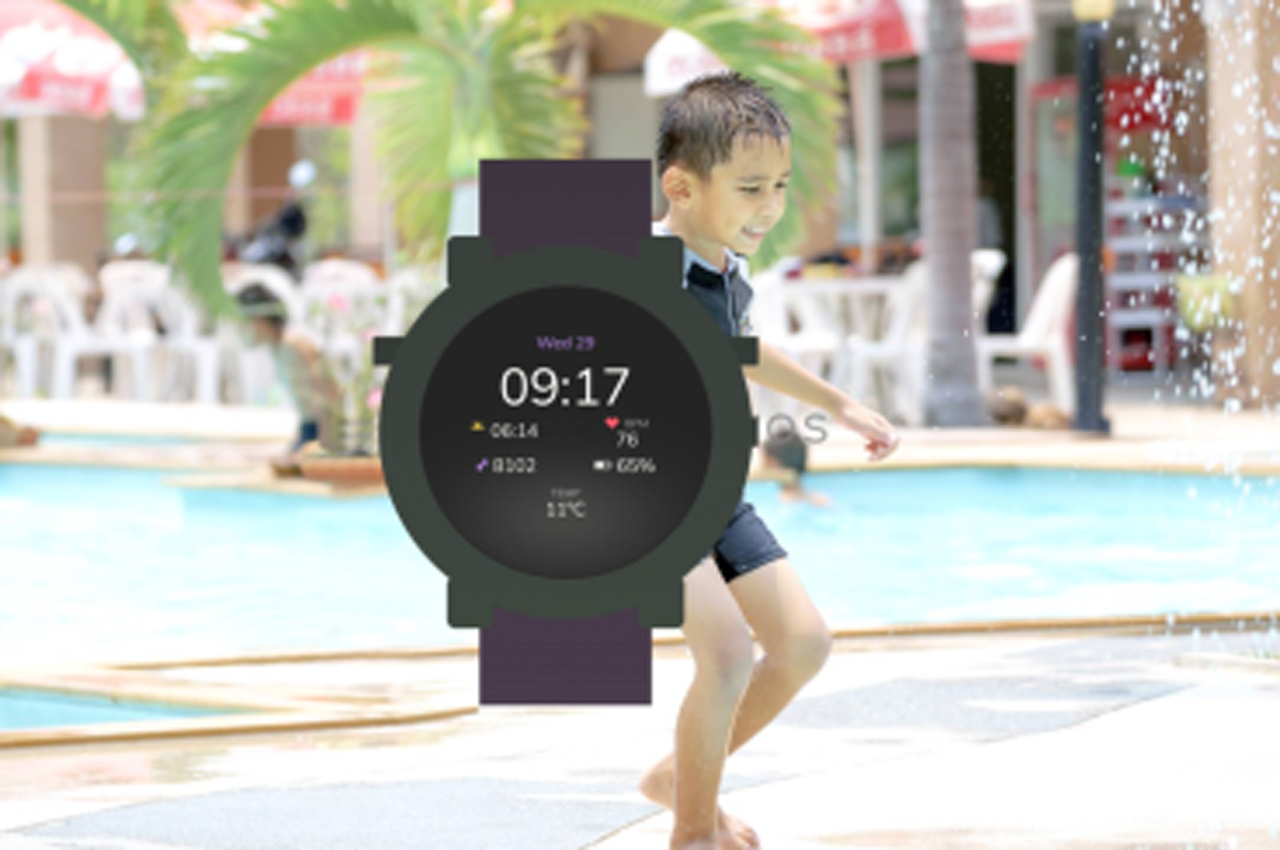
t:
9h17
